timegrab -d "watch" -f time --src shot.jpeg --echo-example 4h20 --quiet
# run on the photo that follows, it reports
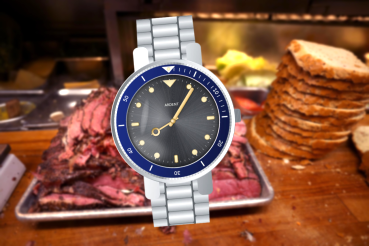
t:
8h06
